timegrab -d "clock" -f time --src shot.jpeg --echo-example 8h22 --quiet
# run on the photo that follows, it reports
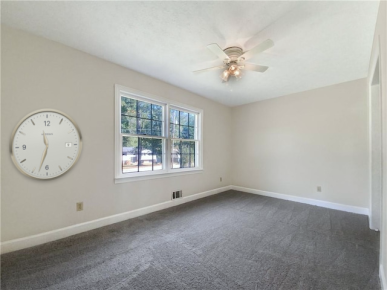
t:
11h33
